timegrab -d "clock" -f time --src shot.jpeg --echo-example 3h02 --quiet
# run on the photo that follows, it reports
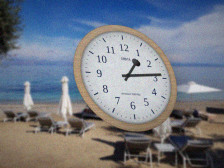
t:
1h14
